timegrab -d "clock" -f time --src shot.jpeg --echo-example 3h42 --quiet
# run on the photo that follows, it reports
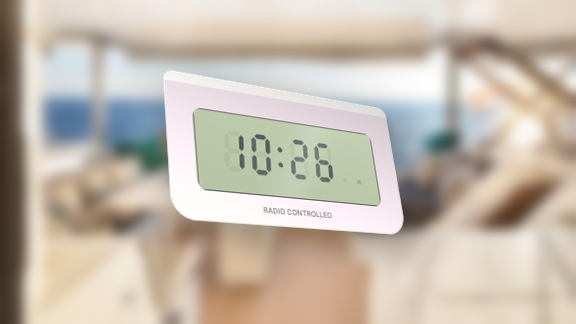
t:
10h26
